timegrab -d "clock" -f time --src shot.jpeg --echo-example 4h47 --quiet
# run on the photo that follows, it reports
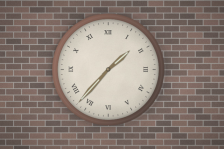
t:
1h37
